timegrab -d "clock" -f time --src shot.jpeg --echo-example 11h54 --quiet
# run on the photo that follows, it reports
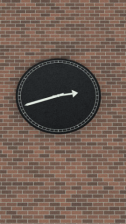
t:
2h42
